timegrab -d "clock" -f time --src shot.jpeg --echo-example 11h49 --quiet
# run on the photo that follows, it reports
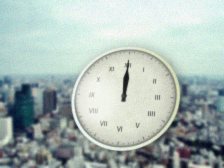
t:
12h00
